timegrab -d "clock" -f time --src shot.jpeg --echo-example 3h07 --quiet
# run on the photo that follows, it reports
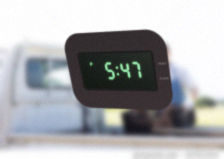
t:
5h47
